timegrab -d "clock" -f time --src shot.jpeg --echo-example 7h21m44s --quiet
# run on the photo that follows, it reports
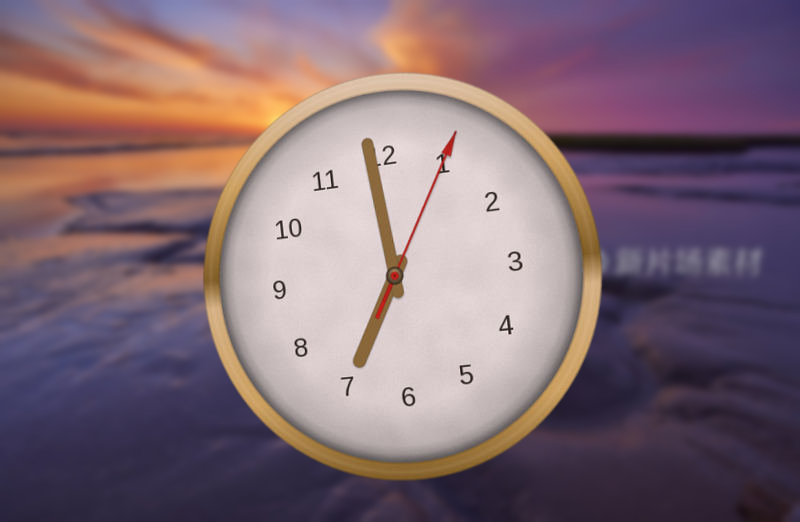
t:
6h59m05s
